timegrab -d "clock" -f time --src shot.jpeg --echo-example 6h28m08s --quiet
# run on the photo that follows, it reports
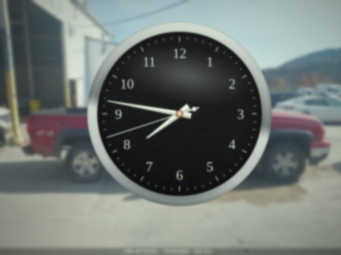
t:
7h46m42s
